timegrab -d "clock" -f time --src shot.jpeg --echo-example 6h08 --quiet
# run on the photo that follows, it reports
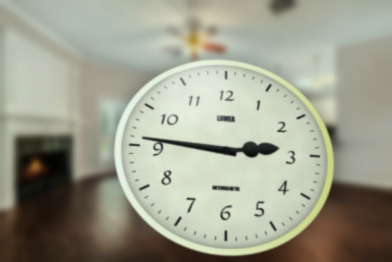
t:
2h46
